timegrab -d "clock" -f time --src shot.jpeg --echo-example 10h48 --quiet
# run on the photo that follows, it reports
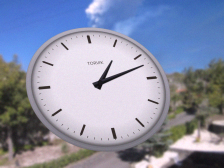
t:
1h12
